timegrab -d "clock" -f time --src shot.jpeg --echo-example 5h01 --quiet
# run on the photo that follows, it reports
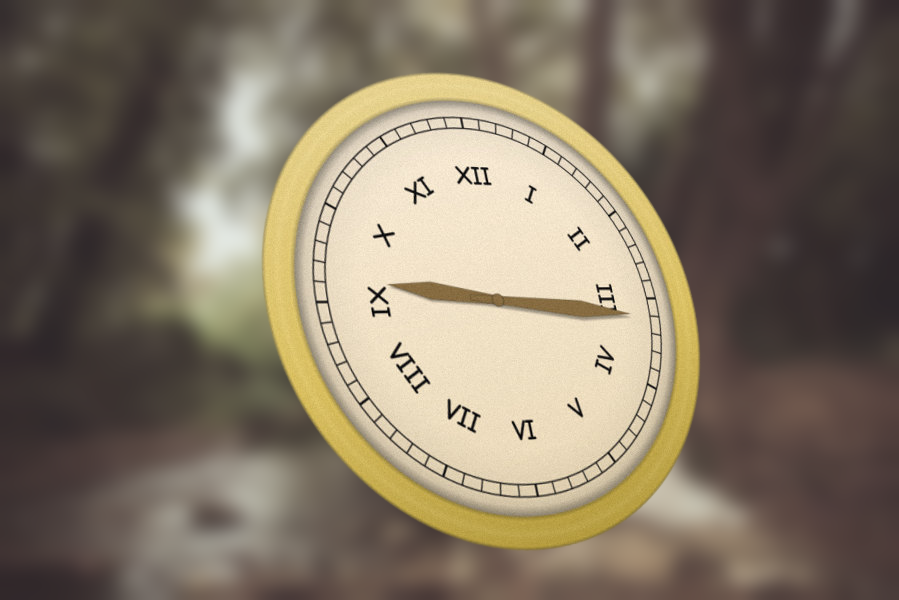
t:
9h16
